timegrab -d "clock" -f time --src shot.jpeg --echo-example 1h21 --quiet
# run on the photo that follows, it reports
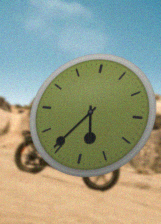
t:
5h36
